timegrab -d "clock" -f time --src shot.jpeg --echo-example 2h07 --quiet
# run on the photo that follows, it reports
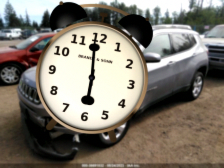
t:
5h59
